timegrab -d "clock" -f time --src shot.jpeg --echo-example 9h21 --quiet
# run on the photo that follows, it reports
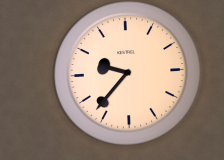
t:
9h37
